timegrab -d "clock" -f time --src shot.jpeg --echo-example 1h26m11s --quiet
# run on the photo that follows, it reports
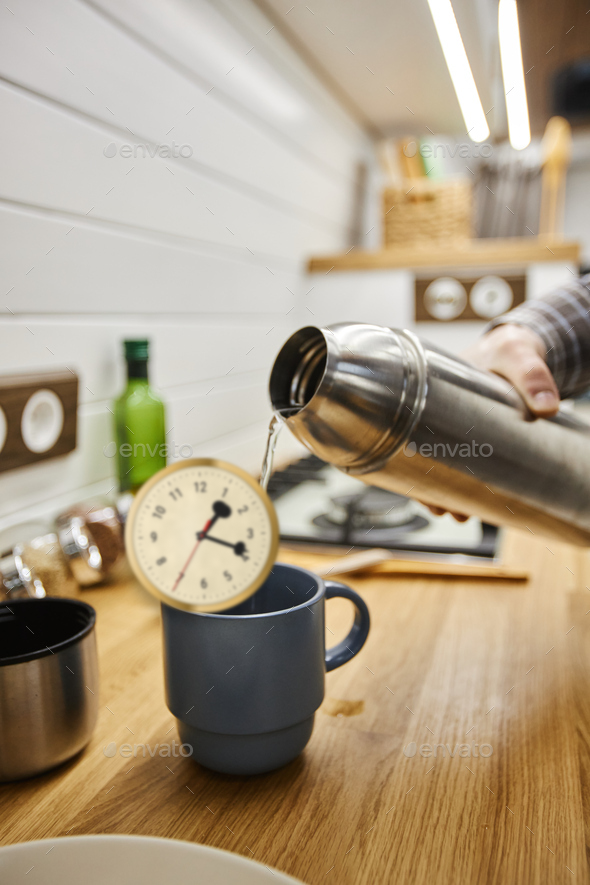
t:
1h18m35s
